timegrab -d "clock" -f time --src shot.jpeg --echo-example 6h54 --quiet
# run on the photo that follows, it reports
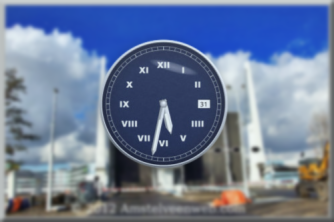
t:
5h32
